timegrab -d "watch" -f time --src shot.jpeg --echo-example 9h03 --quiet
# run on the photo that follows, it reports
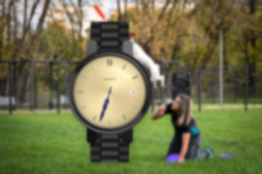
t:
6h33
